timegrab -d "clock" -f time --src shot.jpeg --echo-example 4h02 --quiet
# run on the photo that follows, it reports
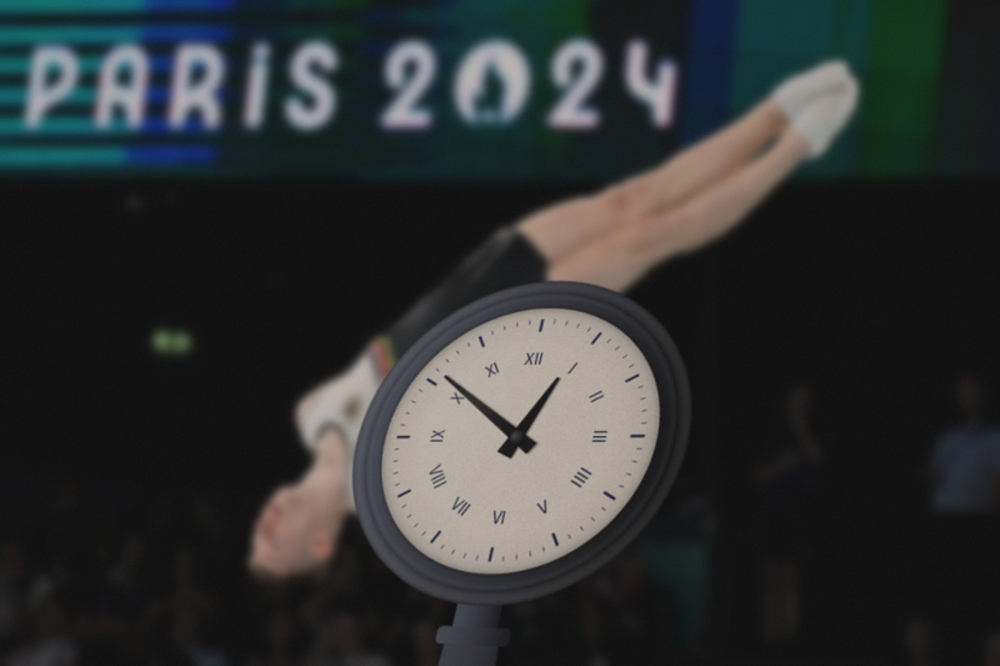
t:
12h51
